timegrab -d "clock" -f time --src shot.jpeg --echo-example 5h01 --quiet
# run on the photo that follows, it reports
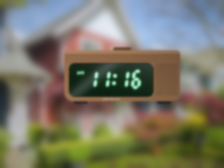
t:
11h16
